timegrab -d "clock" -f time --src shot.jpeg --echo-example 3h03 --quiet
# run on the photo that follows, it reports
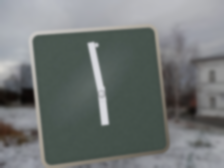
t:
5h59
